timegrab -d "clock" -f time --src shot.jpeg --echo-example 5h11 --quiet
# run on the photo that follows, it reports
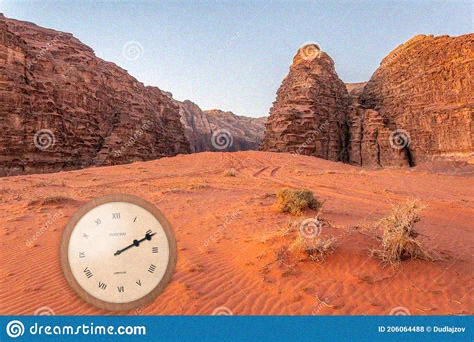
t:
2h11
